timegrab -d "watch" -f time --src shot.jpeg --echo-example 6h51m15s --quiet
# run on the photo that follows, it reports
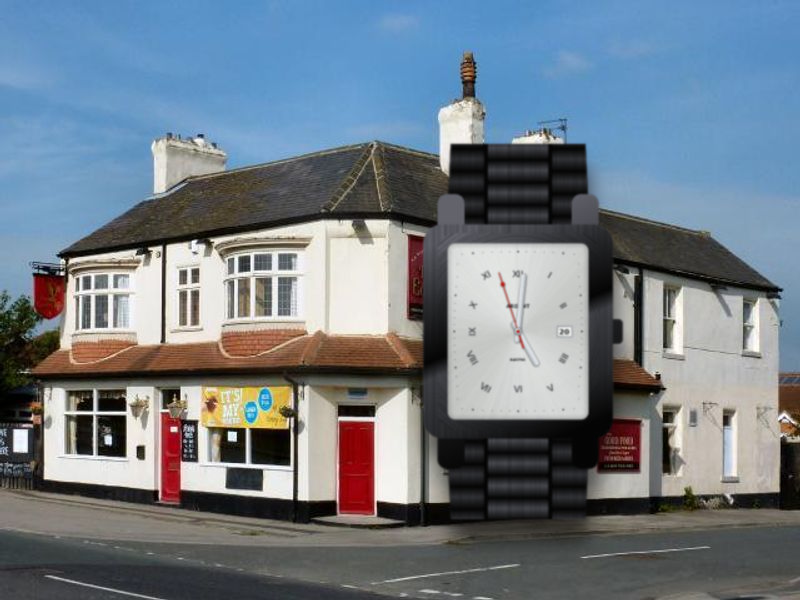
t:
5h00m57s
